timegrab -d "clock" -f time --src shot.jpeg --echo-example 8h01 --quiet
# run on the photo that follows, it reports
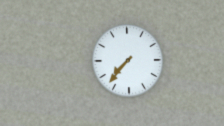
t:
7h37
